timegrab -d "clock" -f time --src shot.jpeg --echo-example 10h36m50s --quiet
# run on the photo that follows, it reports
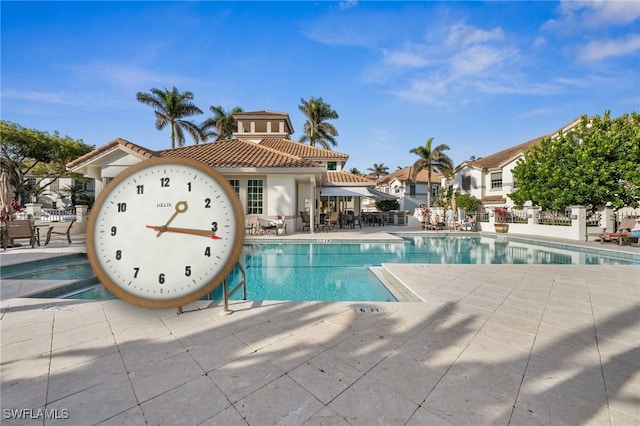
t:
1h16m17s
